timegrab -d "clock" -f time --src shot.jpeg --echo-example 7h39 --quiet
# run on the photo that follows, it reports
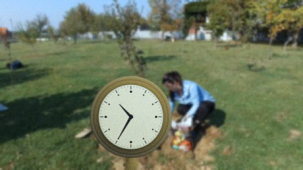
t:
10h35
